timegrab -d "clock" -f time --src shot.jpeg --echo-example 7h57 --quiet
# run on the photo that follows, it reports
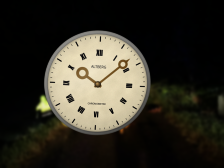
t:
10h08
